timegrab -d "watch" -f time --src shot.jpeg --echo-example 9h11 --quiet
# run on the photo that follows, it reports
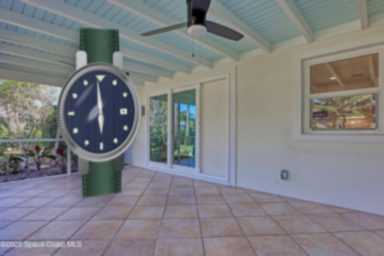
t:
5h59
